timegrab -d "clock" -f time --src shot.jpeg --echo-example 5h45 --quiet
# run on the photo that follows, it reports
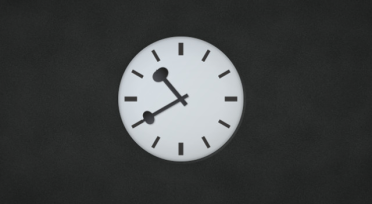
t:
10h40
